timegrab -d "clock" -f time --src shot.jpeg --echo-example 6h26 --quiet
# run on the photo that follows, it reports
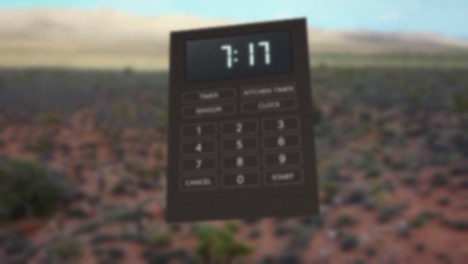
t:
7h17
